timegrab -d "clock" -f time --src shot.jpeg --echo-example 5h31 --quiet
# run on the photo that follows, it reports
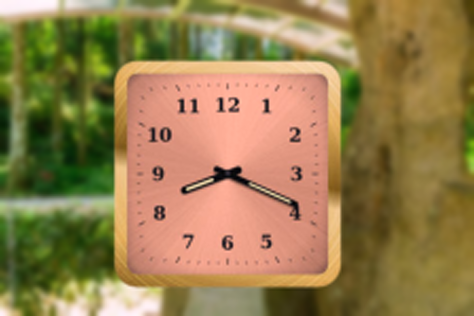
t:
8h19
